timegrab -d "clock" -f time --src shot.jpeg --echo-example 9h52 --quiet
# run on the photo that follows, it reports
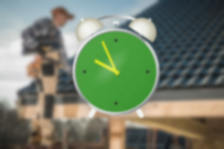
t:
9h56
